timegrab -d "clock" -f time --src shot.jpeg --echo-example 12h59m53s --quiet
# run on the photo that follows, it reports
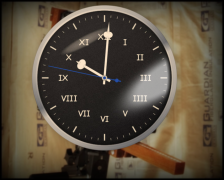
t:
10h00m47s
